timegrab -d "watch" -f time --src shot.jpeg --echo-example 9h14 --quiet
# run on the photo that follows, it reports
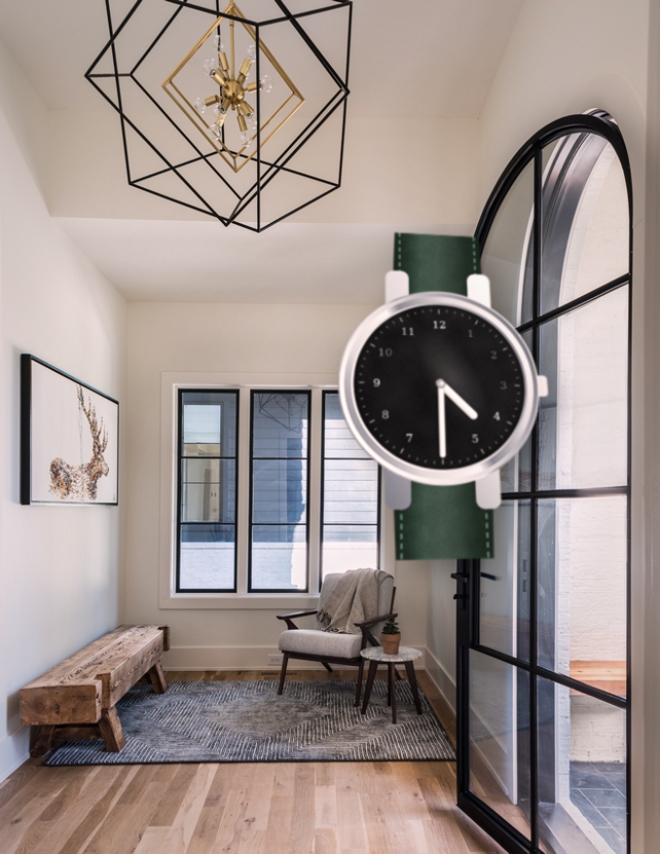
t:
4h30
